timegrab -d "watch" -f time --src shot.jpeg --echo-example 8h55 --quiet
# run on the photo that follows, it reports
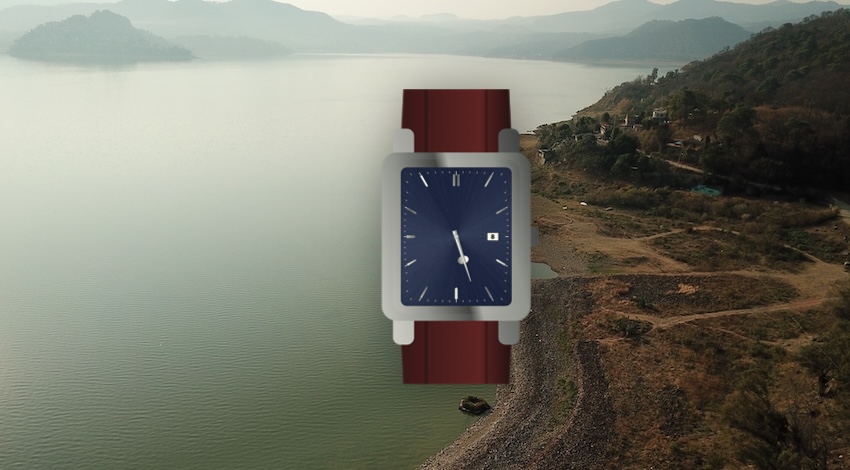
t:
5h27
